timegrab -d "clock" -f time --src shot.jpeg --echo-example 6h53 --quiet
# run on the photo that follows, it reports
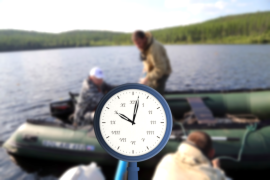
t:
10h02
